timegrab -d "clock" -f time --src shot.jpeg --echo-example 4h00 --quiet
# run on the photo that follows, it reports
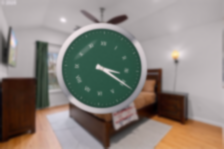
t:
3h20
